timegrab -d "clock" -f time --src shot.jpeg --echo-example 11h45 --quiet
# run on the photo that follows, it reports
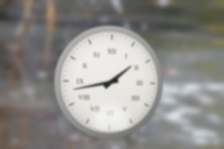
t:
1h43
